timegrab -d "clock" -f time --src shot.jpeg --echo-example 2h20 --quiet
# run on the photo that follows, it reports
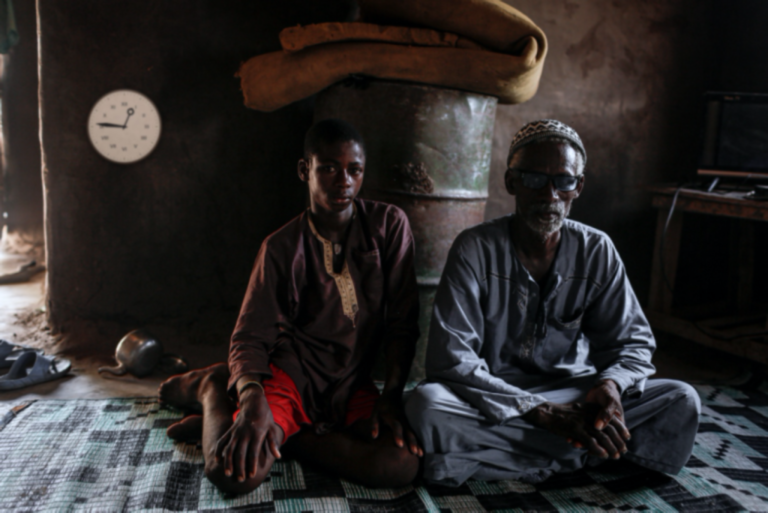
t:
12h46
